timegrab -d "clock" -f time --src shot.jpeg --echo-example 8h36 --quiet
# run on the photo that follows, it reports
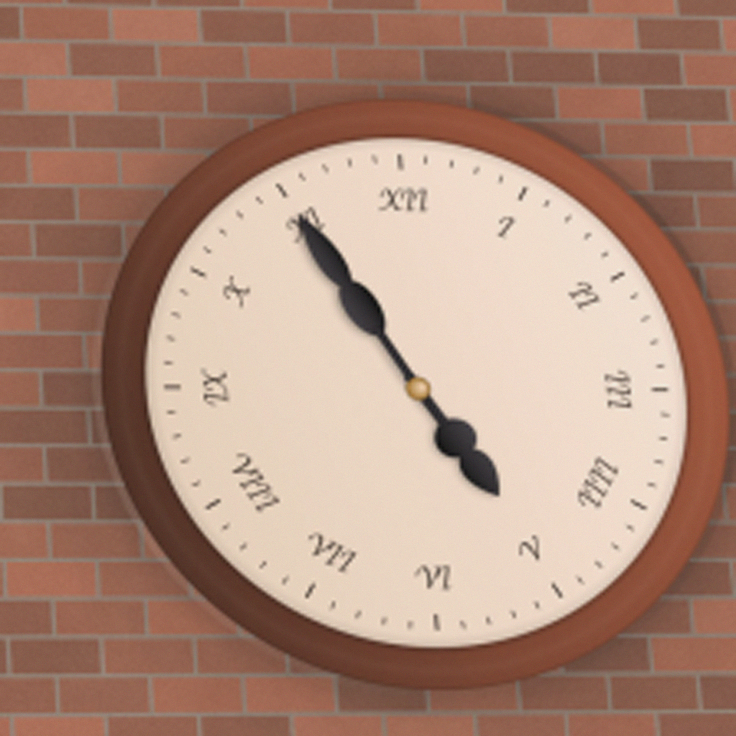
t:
4h55
